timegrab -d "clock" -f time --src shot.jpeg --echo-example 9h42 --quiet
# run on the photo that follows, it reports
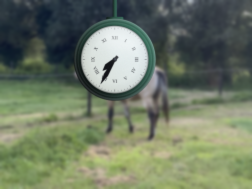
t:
7h35
